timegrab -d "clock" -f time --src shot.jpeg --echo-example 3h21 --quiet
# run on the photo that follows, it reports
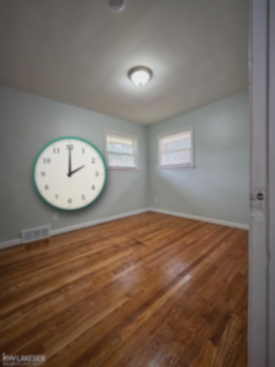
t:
2h00
